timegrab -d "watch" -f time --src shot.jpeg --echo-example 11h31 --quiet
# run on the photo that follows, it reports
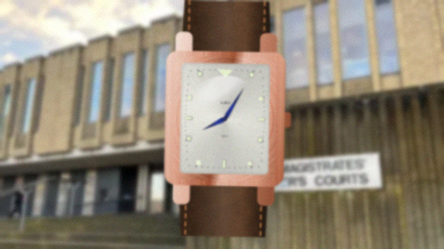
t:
8h05
